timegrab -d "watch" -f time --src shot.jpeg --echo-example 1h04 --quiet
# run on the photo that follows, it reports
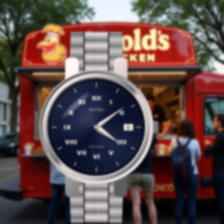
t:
4h09
